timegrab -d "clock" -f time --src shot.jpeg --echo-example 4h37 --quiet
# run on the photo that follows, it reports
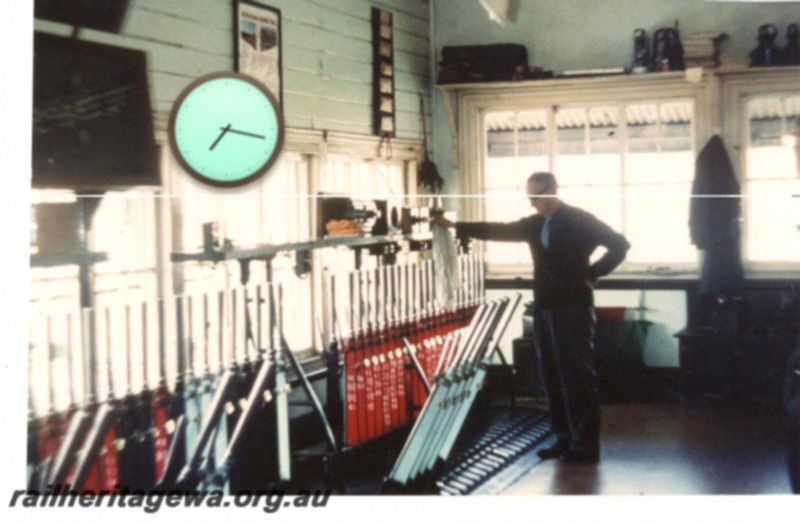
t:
7h17
